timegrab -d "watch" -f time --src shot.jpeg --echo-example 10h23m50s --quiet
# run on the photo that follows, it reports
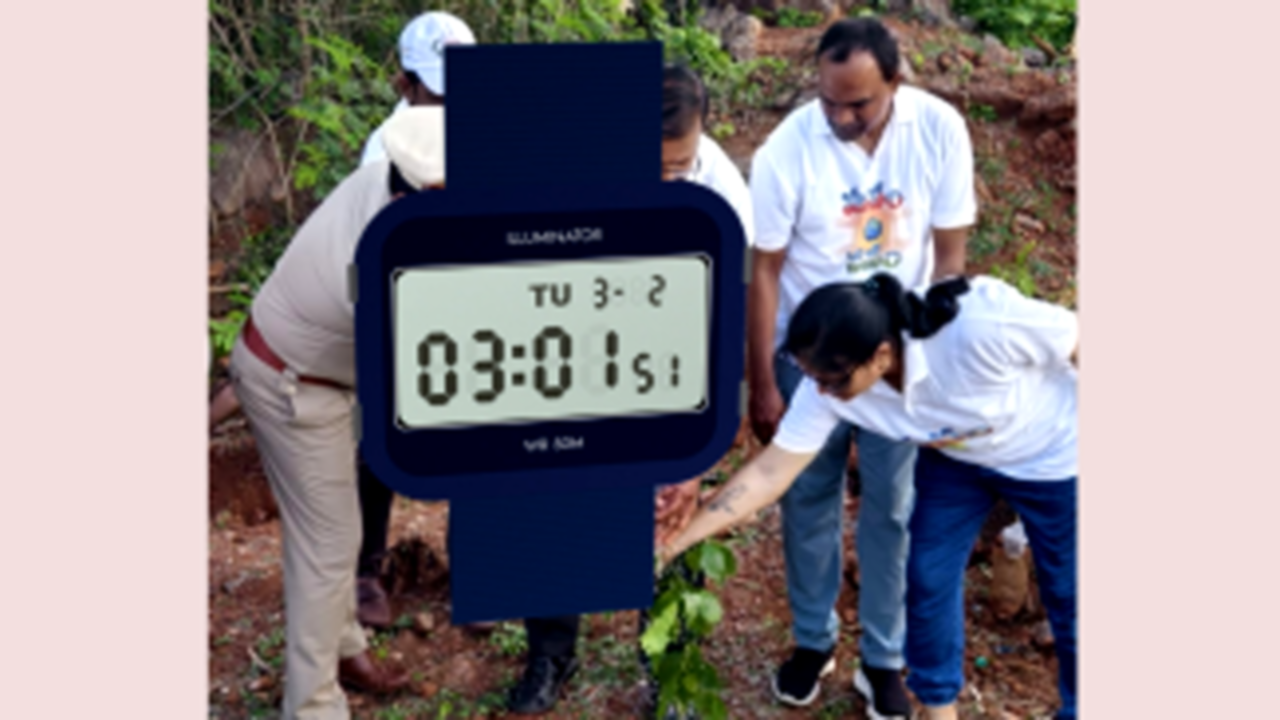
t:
3h01m51s
